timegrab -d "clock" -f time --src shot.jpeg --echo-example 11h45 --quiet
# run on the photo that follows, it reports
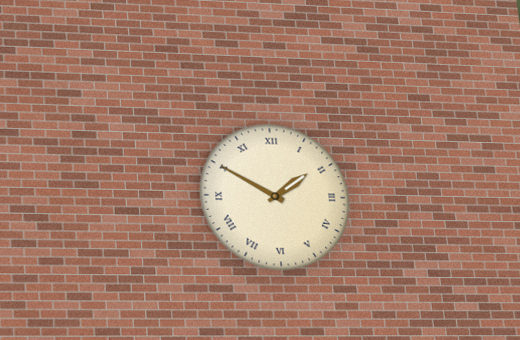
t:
1h50
